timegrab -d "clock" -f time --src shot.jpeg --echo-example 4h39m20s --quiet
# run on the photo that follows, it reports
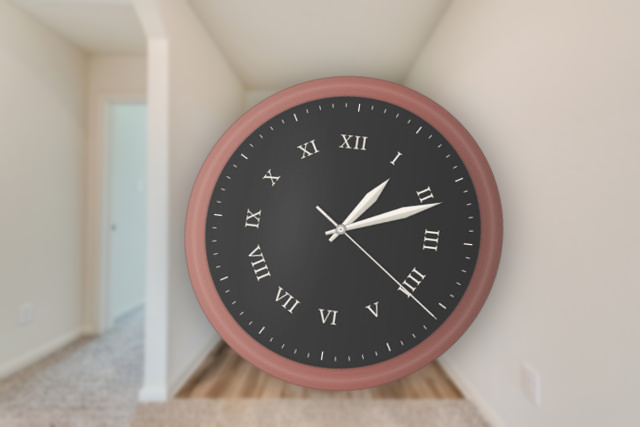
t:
1h11m21s
